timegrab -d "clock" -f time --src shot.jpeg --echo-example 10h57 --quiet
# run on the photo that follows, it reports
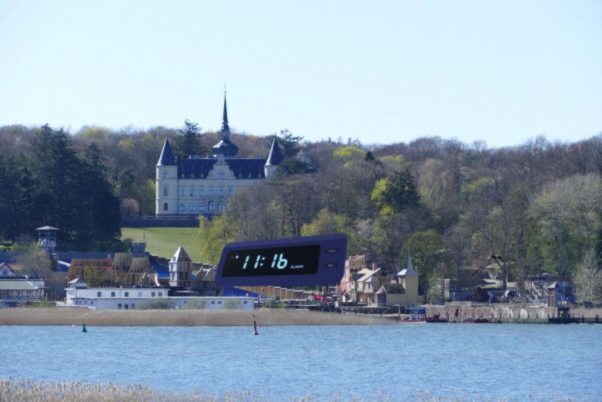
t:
11h16
